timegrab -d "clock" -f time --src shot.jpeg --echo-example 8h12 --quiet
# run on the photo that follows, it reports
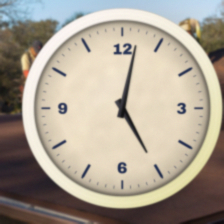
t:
5h02
